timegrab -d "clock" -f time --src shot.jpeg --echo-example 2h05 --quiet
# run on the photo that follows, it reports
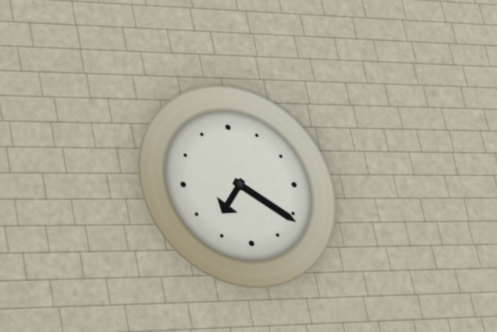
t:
7h21
